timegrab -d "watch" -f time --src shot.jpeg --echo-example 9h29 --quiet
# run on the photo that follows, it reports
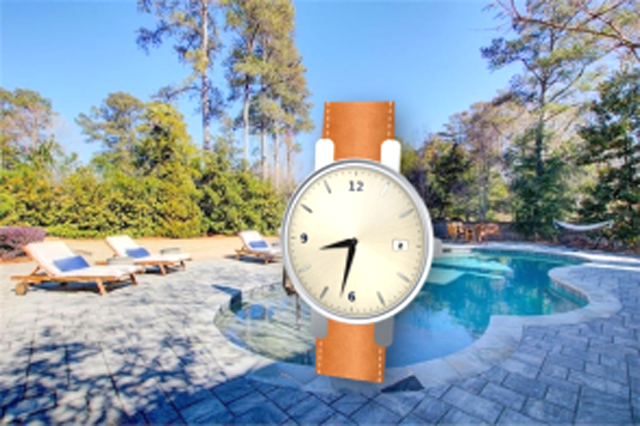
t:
8h32
